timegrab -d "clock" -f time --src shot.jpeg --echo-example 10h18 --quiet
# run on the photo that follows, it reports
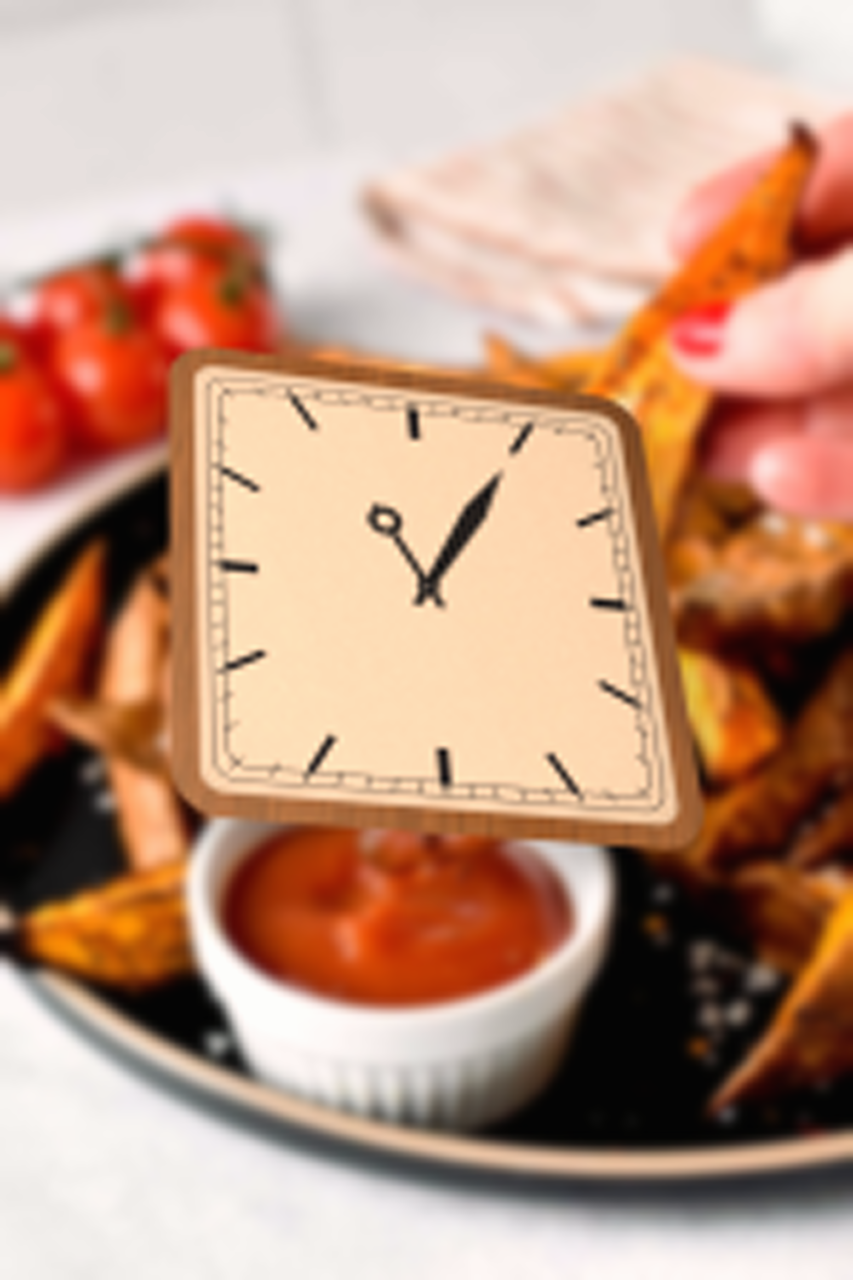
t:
11h05
